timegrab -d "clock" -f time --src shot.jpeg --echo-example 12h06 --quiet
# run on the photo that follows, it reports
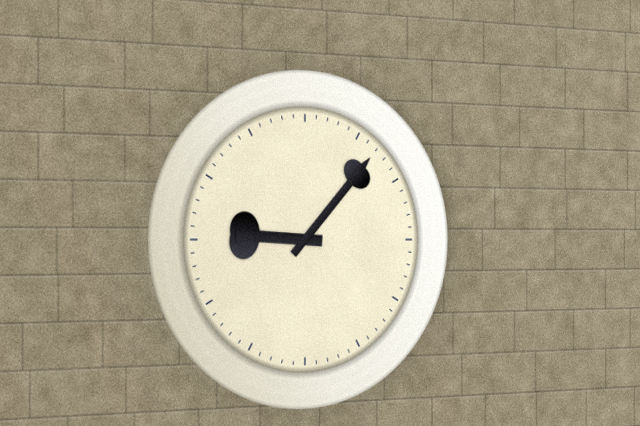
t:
9h07
